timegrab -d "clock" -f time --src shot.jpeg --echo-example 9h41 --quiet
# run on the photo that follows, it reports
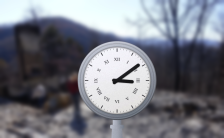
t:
3h09
